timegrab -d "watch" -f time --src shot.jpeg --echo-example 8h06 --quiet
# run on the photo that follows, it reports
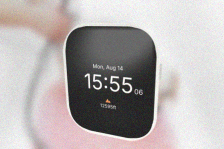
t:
15h55
